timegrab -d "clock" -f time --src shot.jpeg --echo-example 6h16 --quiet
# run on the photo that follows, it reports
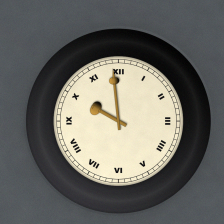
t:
9h59
